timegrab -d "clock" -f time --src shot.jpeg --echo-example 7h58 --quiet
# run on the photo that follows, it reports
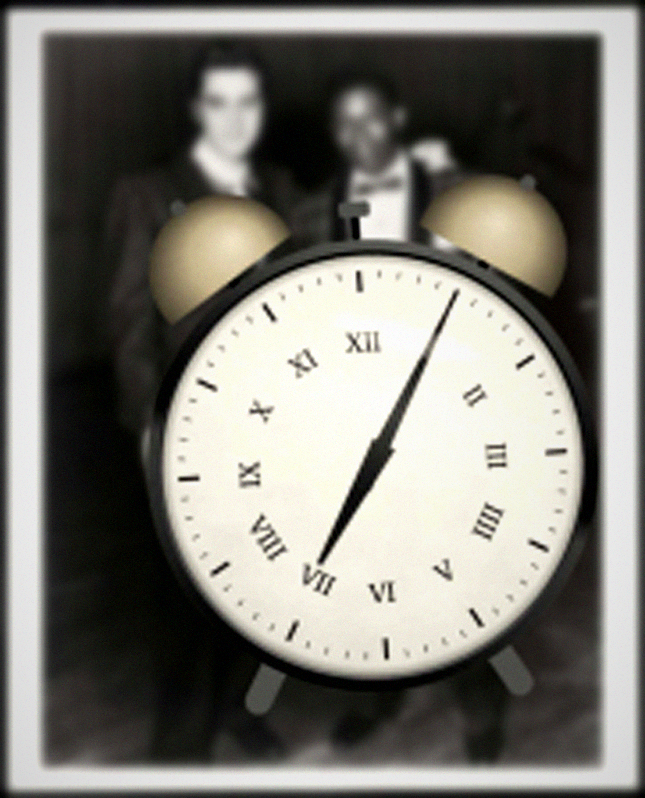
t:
7h05
